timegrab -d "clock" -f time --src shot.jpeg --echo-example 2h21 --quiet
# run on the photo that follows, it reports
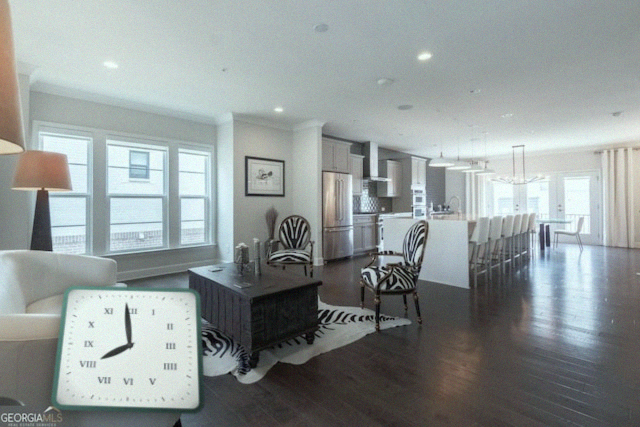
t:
7h59
